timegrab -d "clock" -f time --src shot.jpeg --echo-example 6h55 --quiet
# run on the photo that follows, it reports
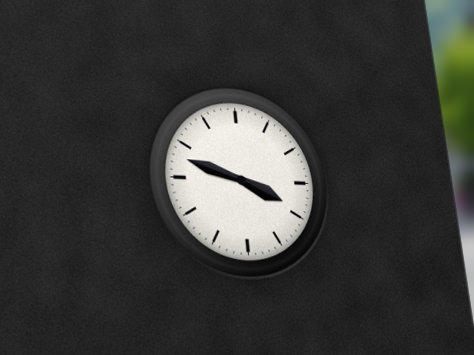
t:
3h48
